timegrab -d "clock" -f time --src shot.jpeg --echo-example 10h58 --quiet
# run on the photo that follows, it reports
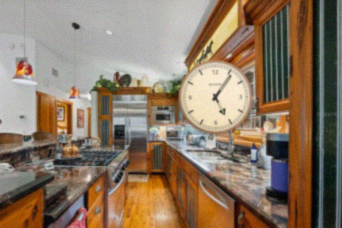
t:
5h06
